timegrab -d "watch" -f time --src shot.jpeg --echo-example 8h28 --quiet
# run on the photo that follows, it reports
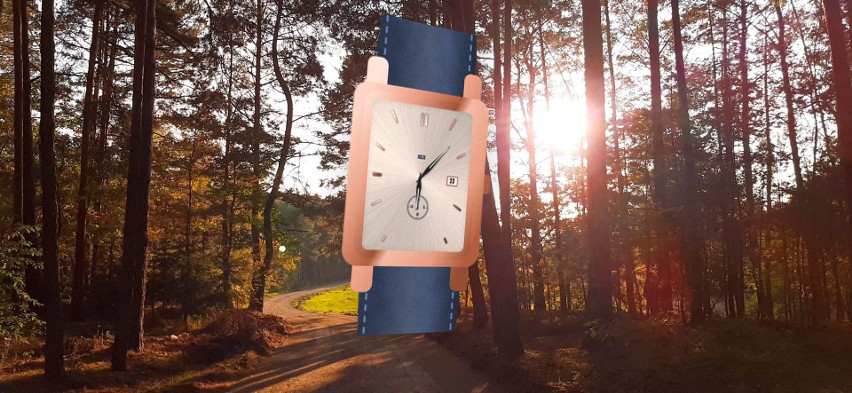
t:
6h07
